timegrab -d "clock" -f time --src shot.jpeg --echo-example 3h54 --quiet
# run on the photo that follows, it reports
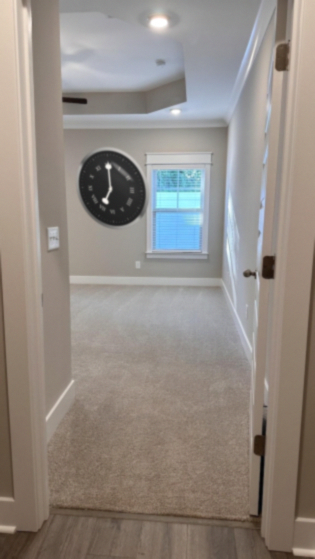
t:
7h00
